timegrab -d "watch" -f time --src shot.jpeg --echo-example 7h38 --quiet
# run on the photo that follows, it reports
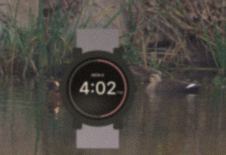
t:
4h02
